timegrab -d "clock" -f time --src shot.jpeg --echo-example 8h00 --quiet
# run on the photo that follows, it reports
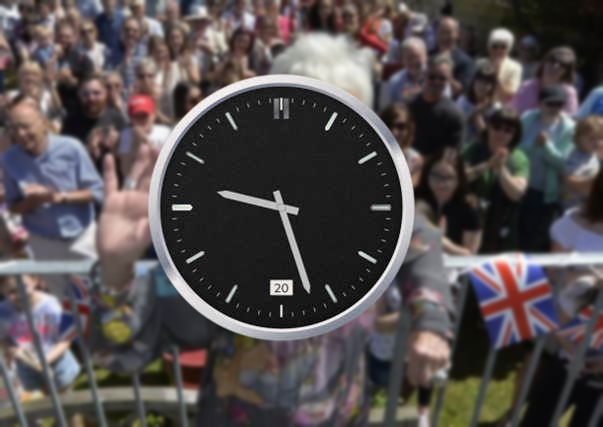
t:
9h27
